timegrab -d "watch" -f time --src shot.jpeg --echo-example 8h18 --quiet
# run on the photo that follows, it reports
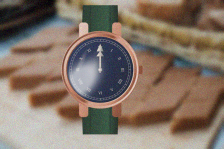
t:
12h00
